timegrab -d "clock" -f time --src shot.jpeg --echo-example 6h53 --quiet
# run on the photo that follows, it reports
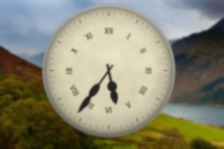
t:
5h36
